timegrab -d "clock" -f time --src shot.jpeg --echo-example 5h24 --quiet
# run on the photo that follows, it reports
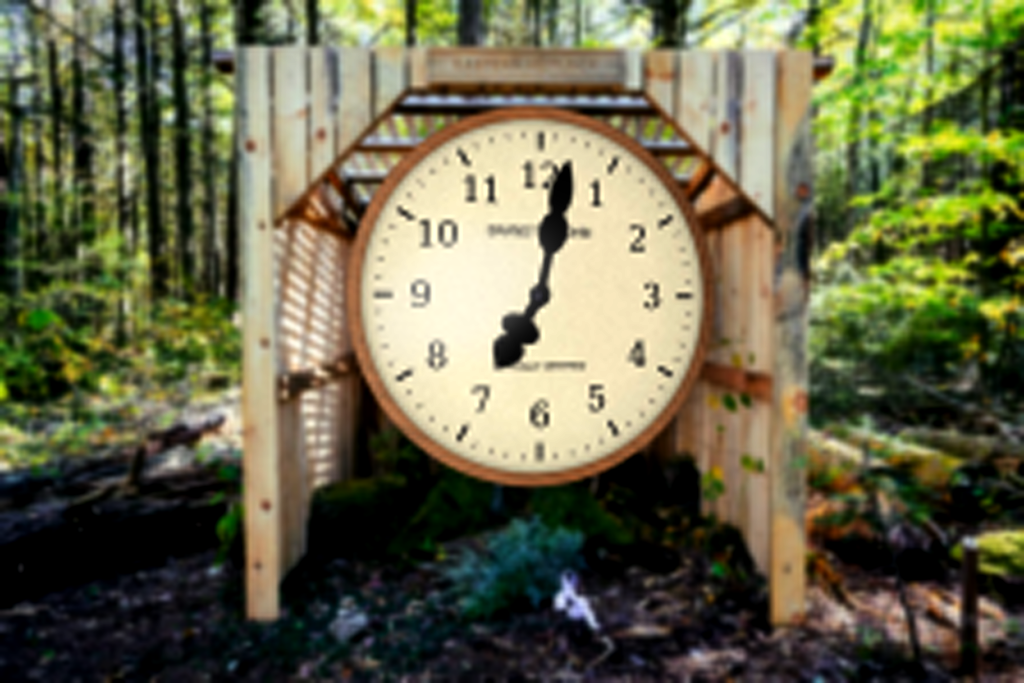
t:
7h02
